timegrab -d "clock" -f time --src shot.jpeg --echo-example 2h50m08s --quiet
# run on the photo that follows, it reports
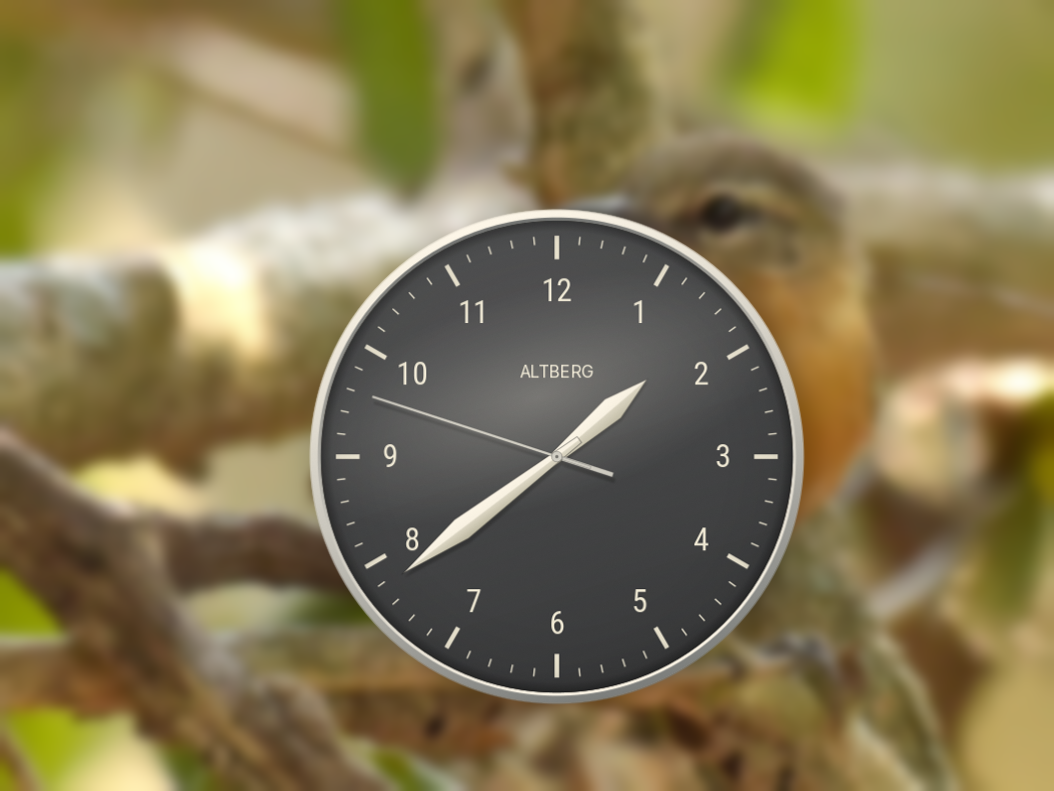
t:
1h38m48s
